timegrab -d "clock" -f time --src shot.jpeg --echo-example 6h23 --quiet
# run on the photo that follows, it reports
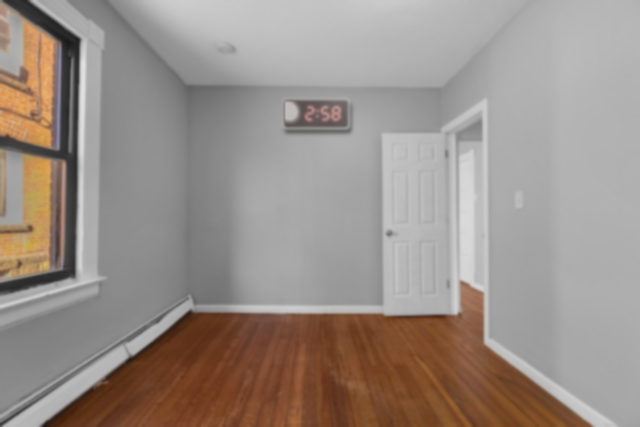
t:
2h58
